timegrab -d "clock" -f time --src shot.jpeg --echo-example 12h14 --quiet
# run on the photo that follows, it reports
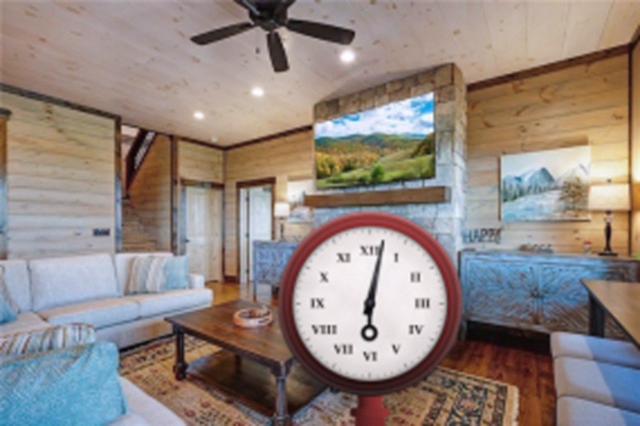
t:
6h02
